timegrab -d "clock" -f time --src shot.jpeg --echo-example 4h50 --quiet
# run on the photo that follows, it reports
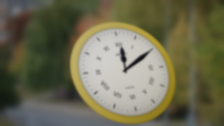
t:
12h10
